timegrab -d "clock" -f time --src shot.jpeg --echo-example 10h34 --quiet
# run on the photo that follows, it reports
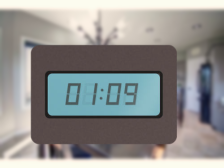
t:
1h09
